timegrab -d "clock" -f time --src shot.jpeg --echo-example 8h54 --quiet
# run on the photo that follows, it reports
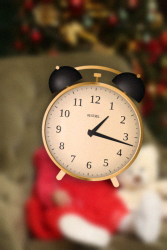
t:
1h17
